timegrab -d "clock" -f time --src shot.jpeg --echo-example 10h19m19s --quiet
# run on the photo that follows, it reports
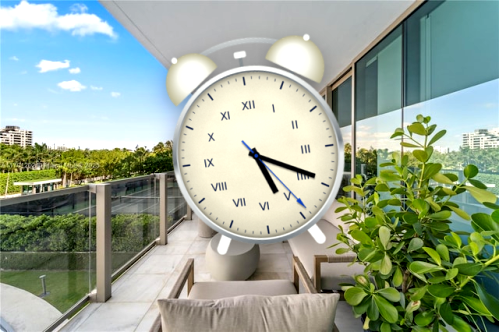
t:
5h19m24s
